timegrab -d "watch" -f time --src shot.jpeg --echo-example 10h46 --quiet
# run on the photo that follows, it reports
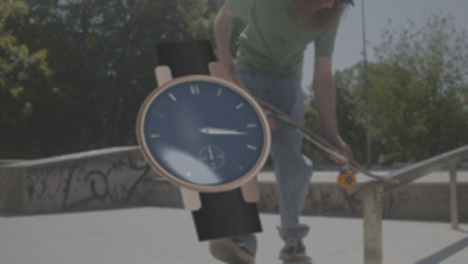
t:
3h17
